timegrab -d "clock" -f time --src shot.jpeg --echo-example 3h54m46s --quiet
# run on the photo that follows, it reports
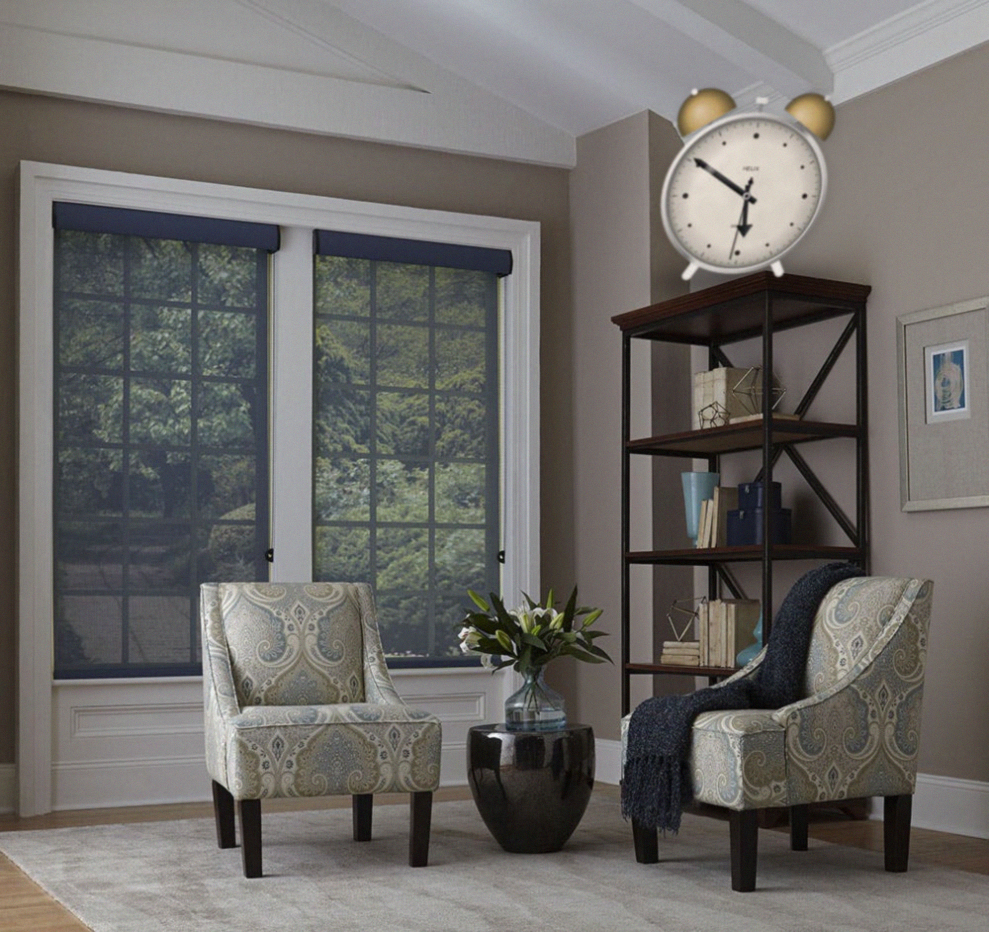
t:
5h50m31s
